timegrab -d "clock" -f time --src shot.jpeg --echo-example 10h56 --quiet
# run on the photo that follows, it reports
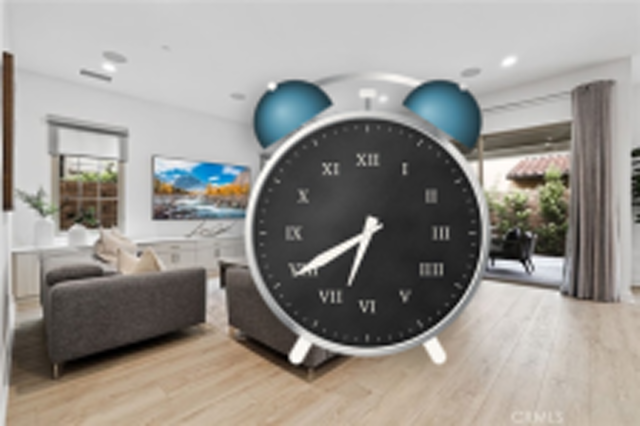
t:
6h40
